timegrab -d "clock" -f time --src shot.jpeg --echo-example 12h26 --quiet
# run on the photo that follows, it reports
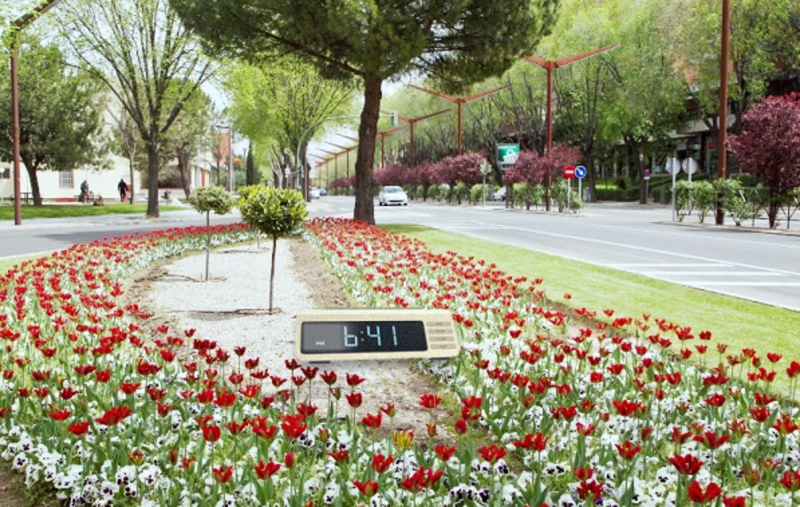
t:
6h41
